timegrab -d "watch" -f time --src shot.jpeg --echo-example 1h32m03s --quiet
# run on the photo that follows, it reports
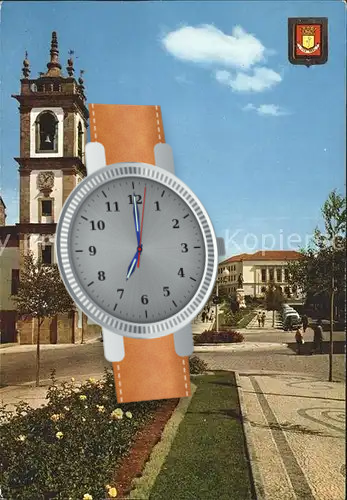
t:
7h00m02s
